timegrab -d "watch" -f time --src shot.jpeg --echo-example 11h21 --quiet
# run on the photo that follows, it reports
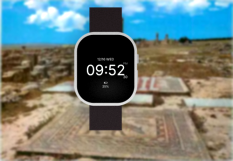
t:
9h52
